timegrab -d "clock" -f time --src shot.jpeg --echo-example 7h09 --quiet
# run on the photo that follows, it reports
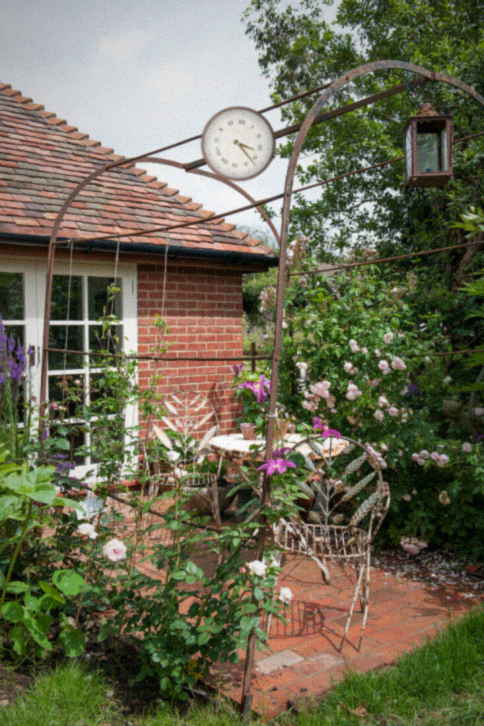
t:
3h22
